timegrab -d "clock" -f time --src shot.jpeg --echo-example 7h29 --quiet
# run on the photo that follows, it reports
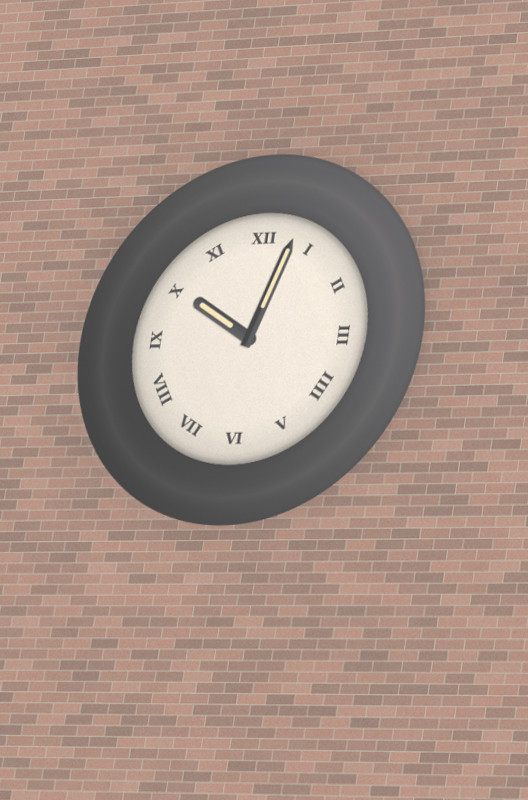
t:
10h03
